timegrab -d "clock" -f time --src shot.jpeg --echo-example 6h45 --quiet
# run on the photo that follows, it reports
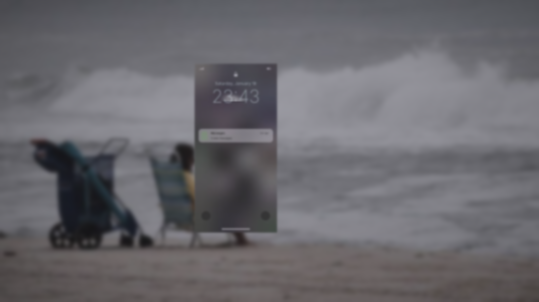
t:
23h43
